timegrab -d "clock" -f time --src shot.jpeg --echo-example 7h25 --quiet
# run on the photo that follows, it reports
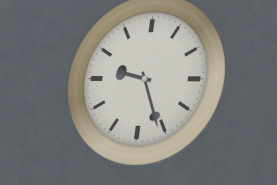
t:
9h26
